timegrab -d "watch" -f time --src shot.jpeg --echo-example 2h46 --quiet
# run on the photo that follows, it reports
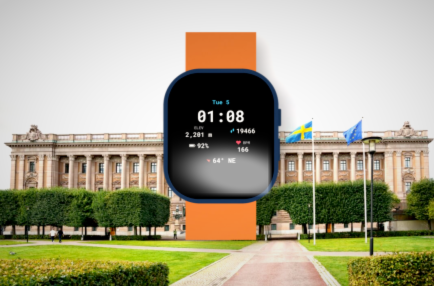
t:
1h08
